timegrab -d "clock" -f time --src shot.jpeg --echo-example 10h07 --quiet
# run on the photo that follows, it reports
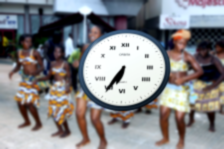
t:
6h35
